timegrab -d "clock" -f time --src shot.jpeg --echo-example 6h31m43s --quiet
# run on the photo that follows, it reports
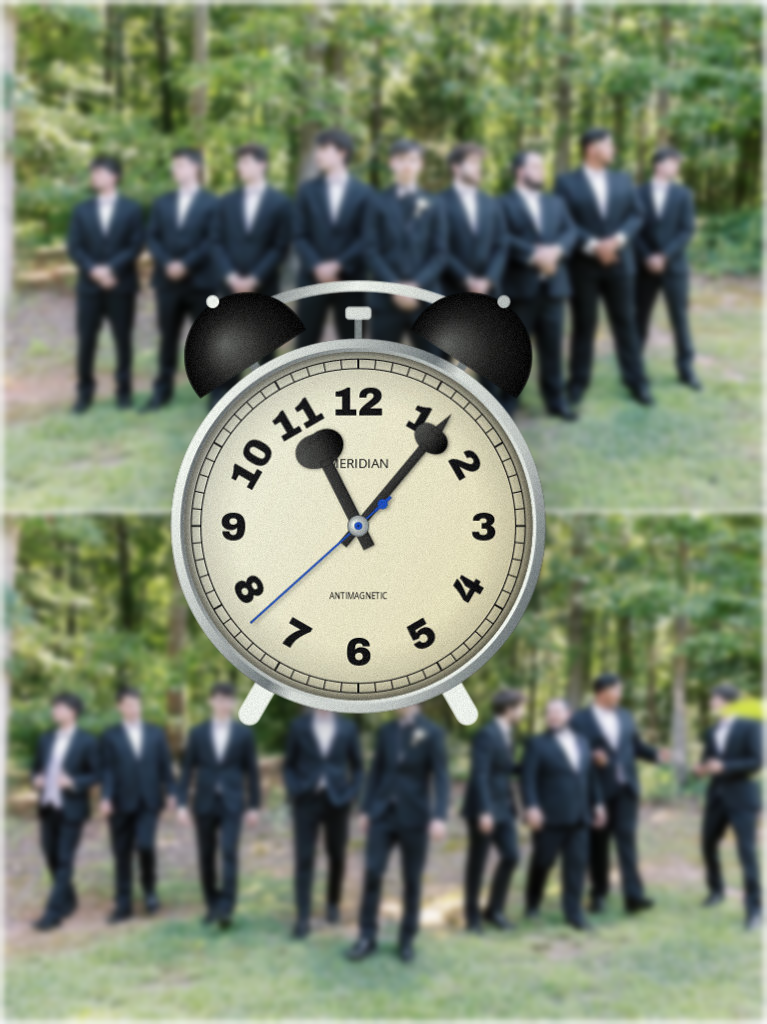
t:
11h06m38s
